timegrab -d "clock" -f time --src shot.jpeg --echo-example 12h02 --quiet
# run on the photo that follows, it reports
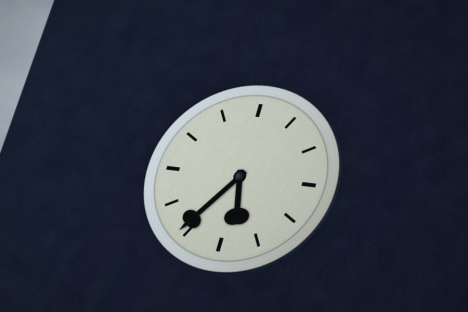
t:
5h36
